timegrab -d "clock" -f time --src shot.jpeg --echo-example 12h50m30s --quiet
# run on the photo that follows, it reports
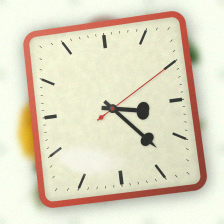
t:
3h23m10s
